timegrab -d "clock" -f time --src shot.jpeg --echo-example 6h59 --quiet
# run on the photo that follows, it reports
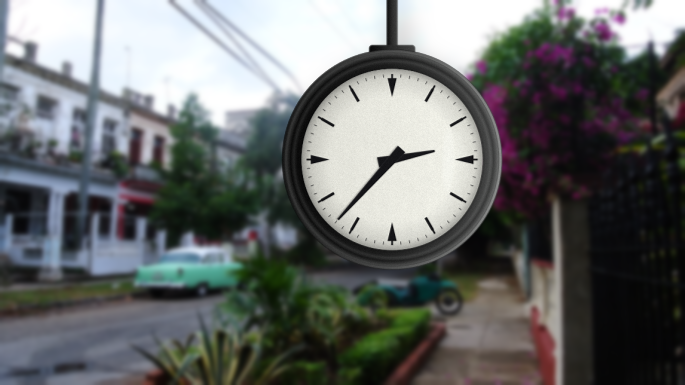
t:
2h37
